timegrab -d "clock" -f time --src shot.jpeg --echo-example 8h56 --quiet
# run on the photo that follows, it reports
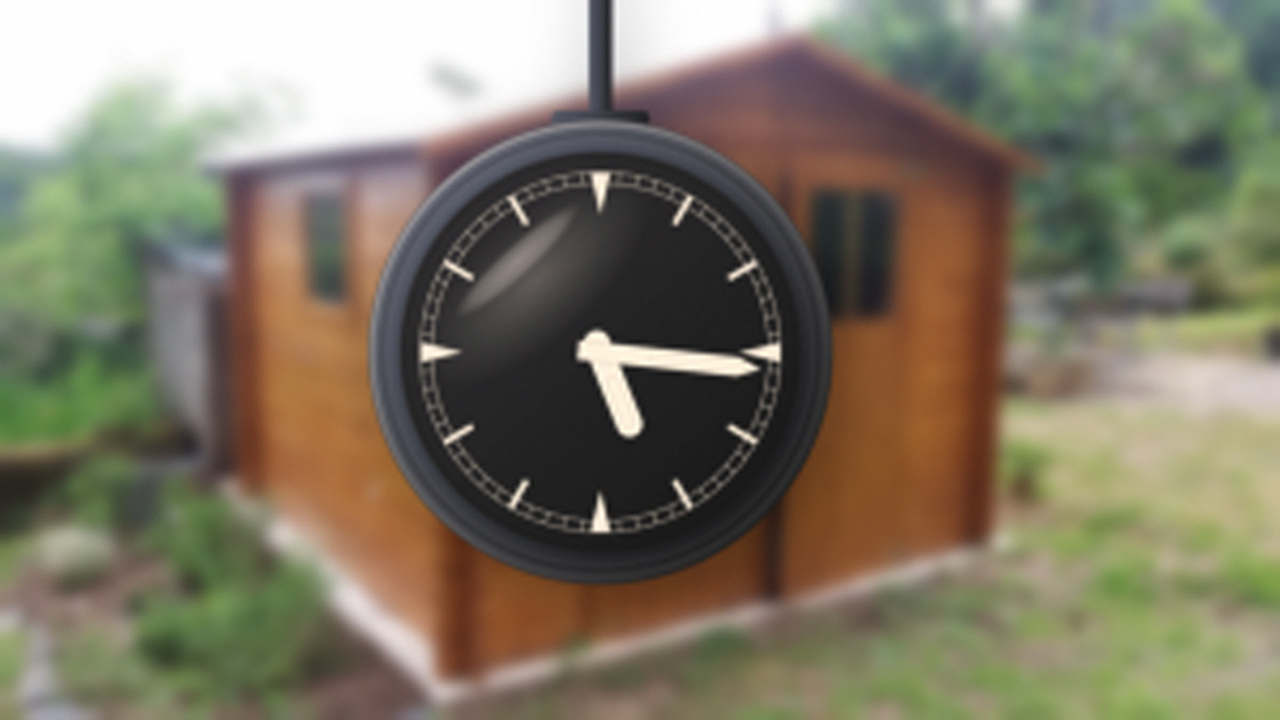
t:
5h16
